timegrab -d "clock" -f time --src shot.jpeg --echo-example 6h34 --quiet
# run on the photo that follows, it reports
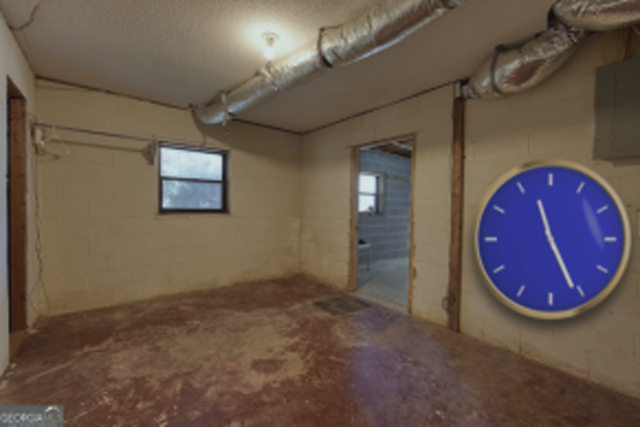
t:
11h26
